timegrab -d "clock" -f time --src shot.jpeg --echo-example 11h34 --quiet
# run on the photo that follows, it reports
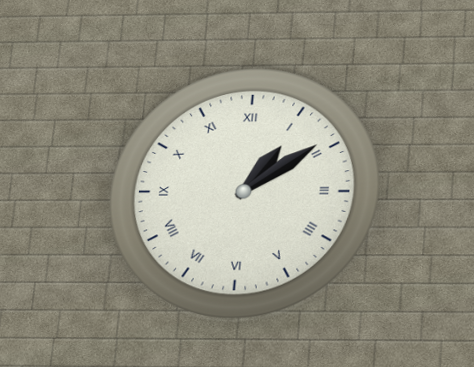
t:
1h09
